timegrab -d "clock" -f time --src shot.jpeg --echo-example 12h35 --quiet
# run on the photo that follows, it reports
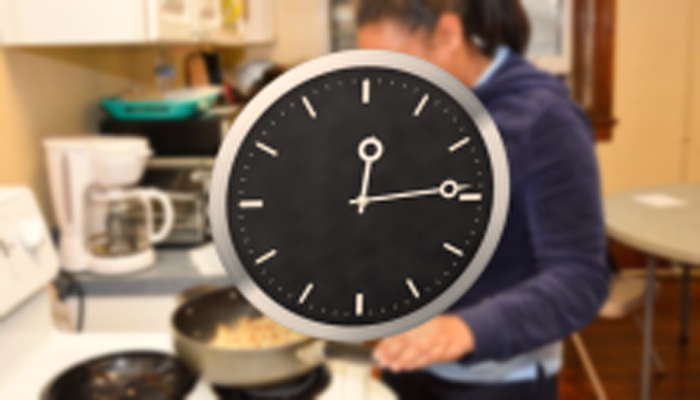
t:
12h14
